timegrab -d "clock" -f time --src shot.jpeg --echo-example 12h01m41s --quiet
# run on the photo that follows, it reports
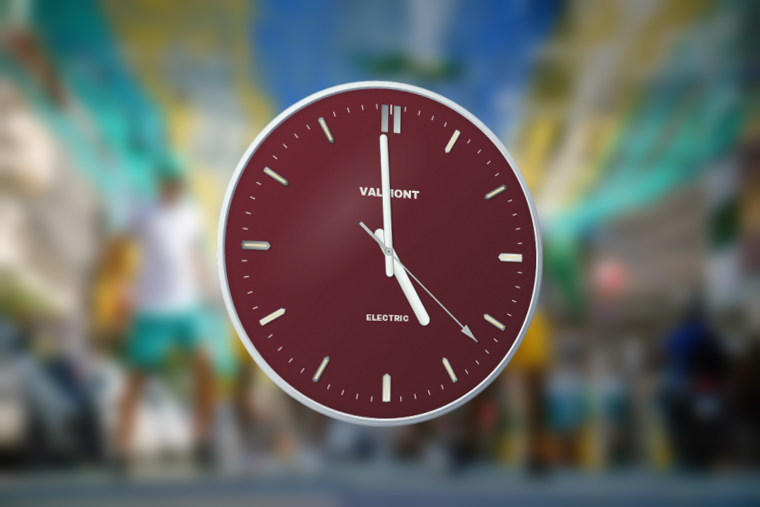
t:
4h59m22s
